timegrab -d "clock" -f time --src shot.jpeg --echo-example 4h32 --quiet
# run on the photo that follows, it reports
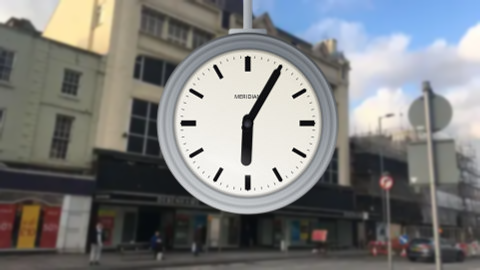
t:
6h05
